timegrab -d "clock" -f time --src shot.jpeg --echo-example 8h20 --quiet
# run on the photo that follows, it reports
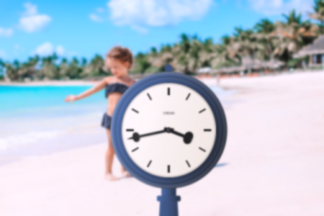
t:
3h43
